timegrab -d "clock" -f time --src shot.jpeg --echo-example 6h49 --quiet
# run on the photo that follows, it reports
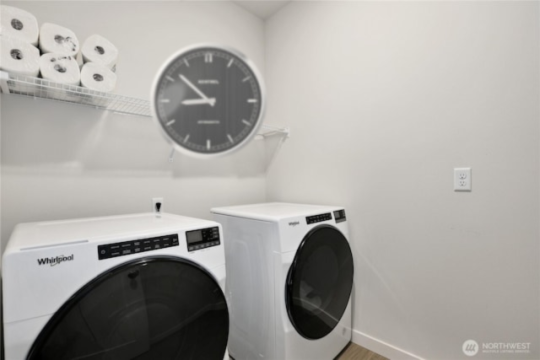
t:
8h52
